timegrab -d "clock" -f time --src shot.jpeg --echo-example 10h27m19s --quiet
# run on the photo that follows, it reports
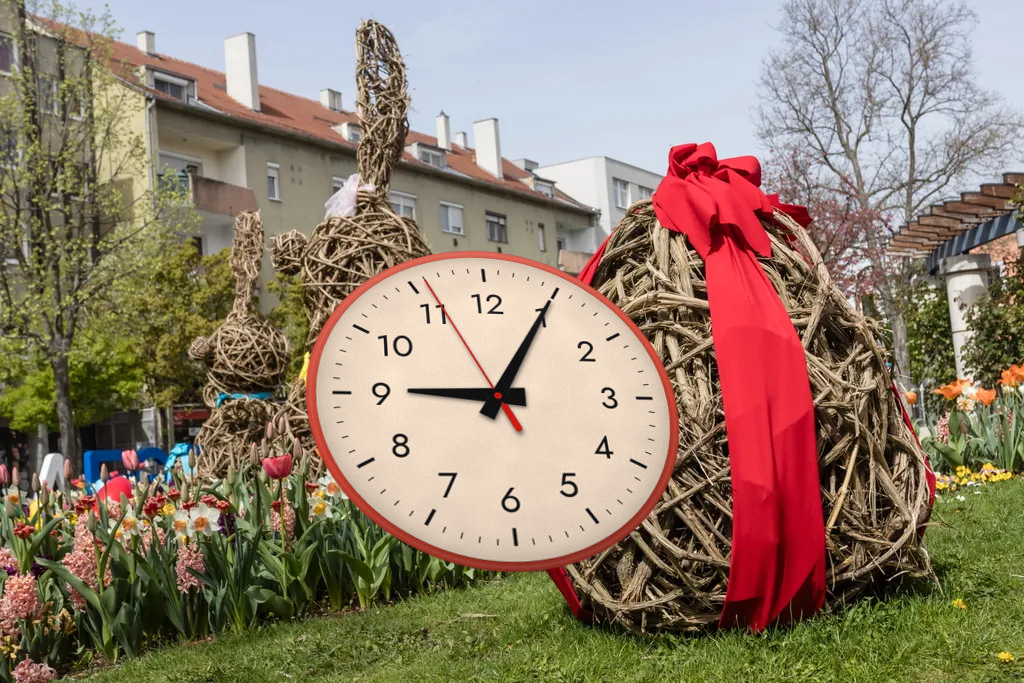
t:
9h04m56s
